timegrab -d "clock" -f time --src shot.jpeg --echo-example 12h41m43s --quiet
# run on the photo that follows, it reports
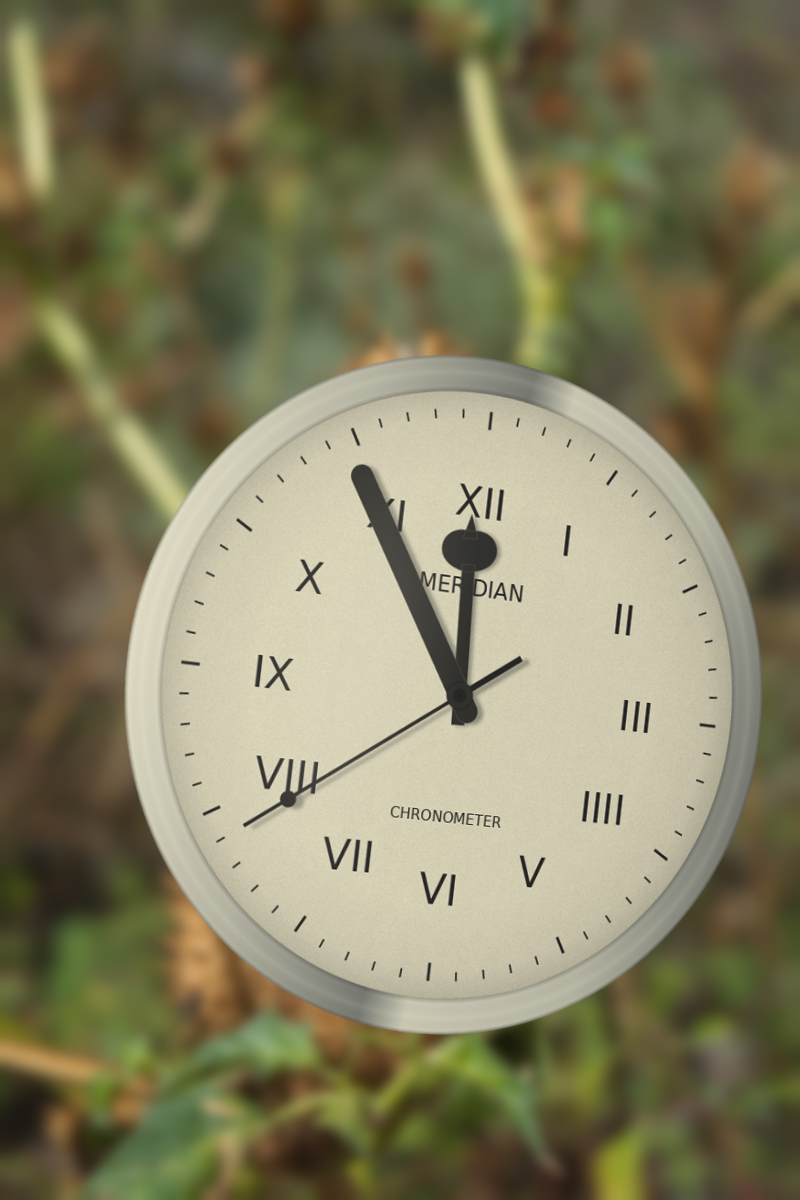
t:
11h54m39s
